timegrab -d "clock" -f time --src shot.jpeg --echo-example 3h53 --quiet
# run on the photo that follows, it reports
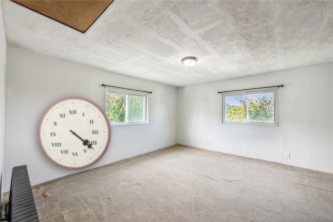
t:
4h22
